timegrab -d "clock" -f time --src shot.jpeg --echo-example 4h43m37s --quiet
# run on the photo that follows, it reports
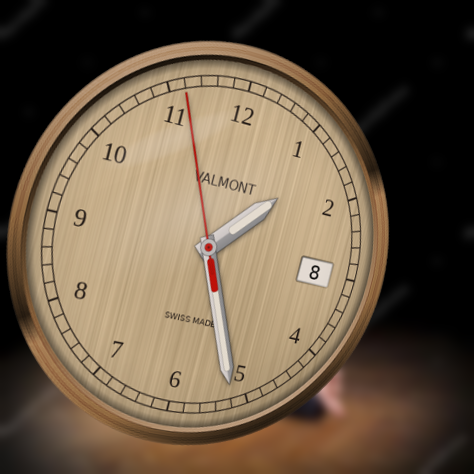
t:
1h25m56s
